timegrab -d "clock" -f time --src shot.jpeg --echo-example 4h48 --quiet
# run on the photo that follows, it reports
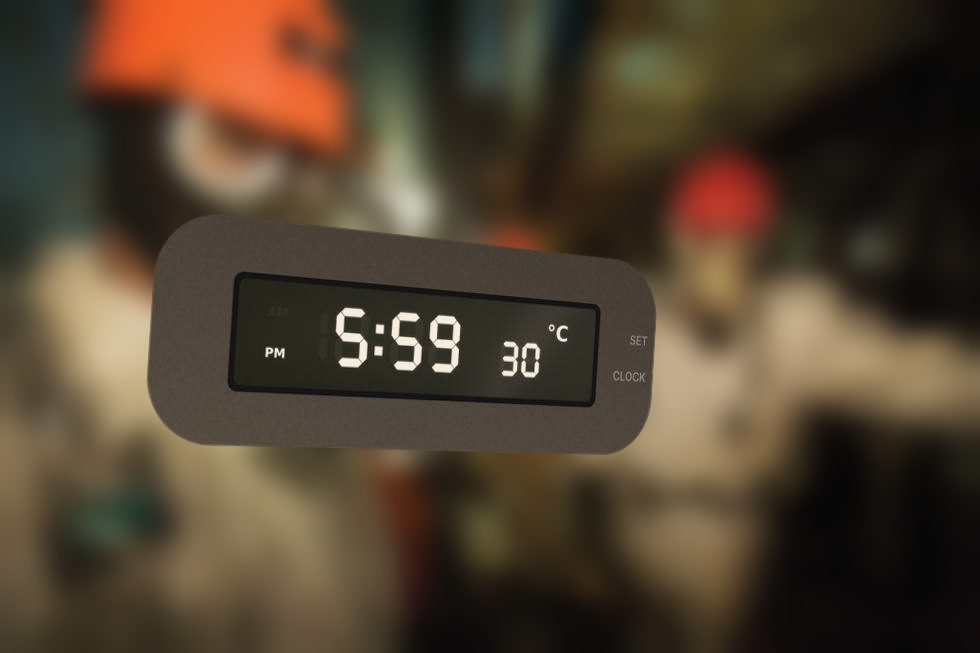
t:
5h59
